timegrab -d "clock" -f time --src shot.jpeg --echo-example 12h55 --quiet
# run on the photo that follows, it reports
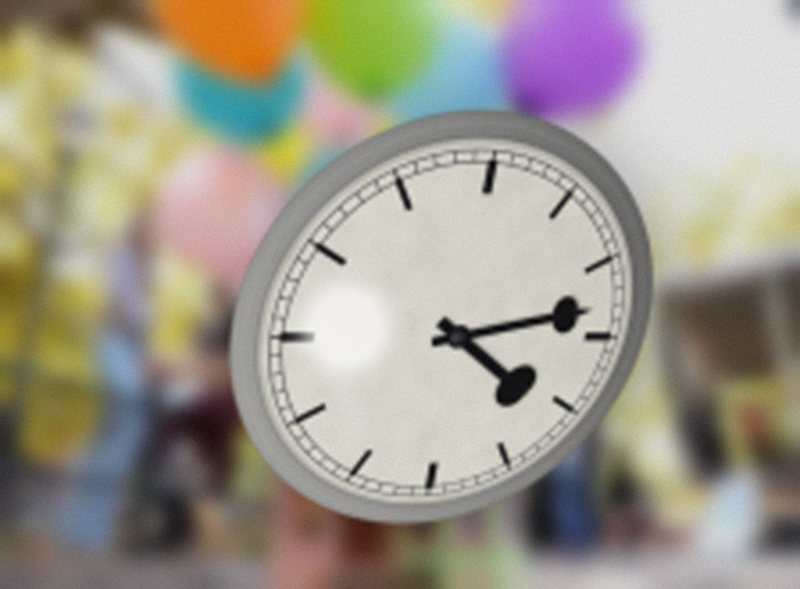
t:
4h13
